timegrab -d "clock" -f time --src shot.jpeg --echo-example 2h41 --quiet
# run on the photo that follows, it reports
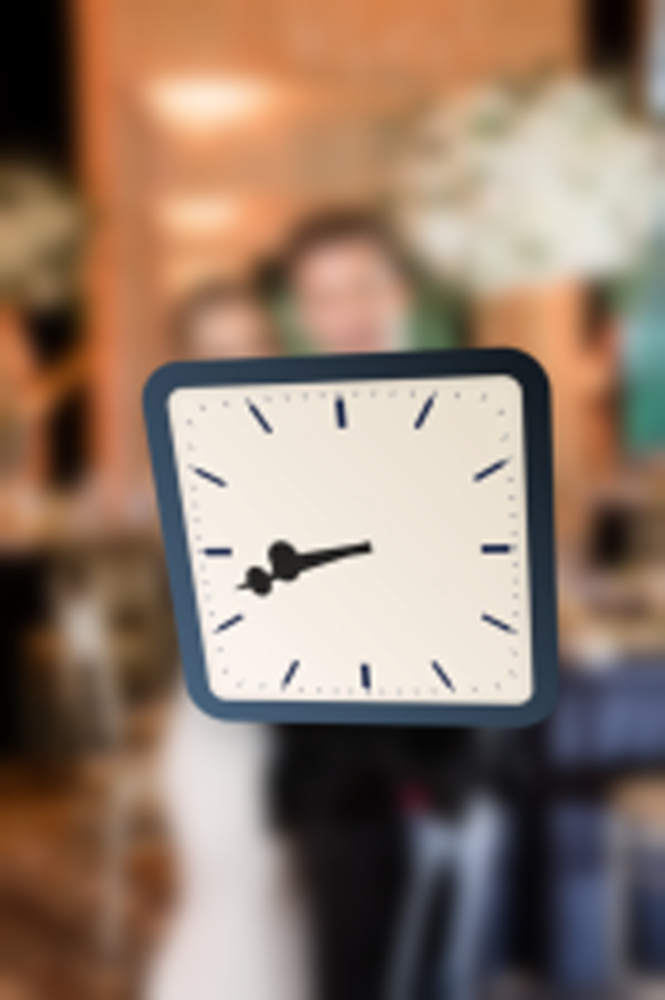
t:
8h42
